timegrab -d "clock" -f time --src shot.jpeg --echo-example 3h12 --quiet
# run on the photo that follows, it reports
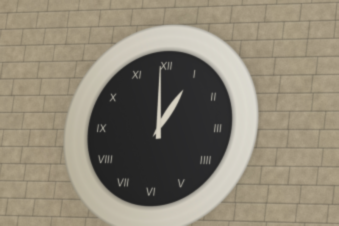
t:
12h59
